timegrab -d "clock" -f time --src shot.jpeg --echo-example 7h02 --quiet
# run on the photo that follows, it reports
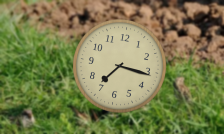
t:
7h16
